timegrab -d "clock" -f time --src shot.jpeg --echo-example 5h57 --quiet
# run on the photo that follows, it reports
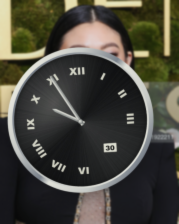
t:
9h55
